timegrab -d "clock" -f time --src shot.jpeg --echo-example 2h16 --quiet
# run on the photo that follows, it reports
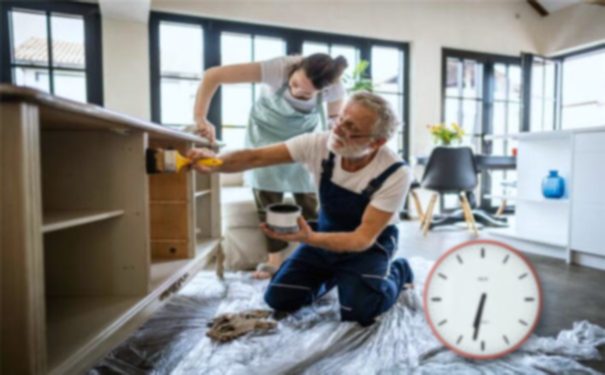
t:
6h32
